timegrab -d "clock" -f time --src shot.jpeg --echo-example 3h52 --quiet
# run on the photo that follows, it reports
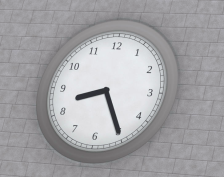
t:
8h25
